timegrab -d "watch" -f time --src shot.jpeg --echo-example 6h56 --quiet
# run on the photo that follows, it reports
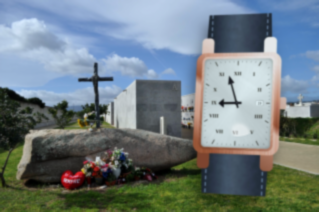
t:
8h57
